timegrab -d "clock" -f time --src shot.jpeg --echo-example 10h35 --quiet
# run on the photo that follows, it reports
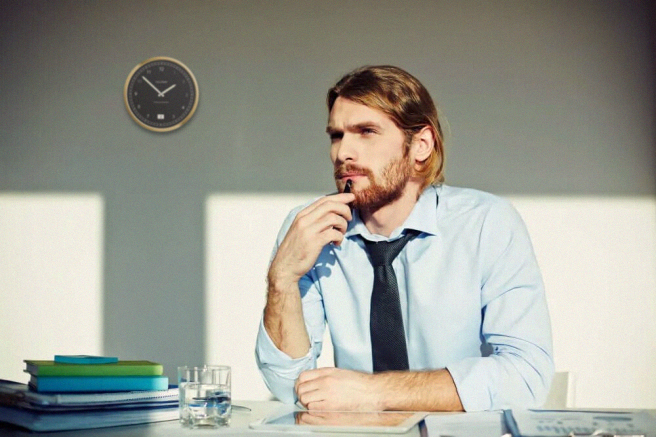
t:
1h52
